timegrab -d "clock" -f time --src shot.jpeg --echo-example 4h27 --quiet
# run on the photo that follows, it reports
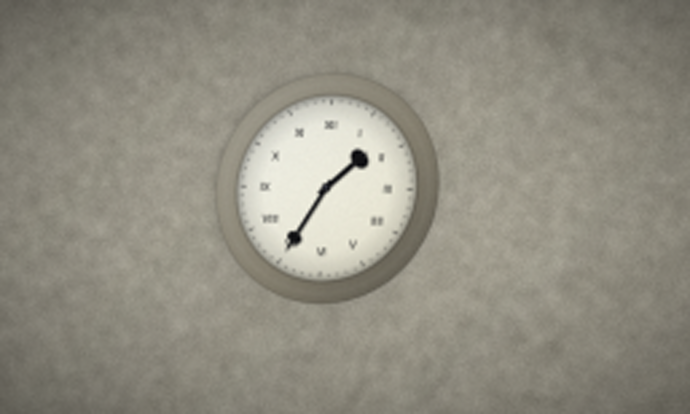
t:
1h35
